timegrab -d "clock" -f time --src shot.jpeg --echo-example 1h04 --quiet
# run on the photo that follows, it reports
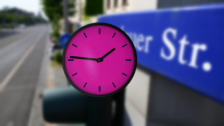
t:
1h46
